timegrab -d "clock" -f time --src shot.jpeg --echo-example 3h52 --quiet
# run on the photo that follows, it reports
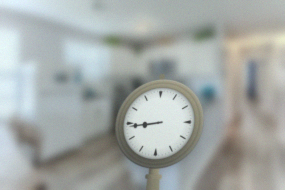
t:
8h44
